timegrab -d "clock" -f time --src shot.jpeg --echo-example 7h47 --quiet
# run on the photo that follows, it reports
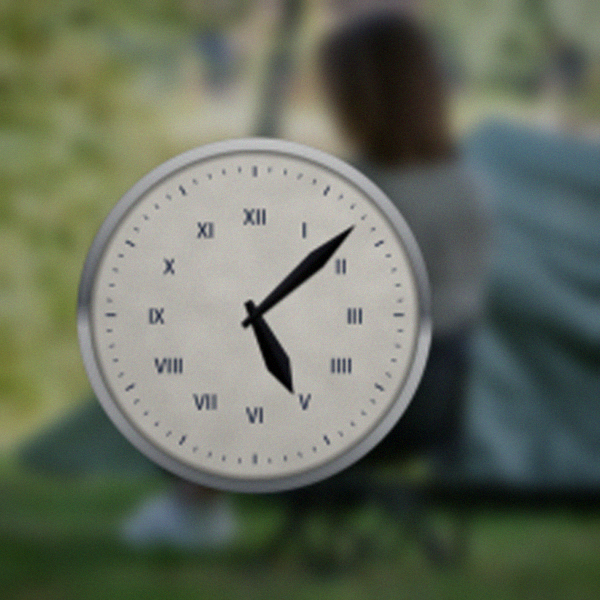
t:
5h08
